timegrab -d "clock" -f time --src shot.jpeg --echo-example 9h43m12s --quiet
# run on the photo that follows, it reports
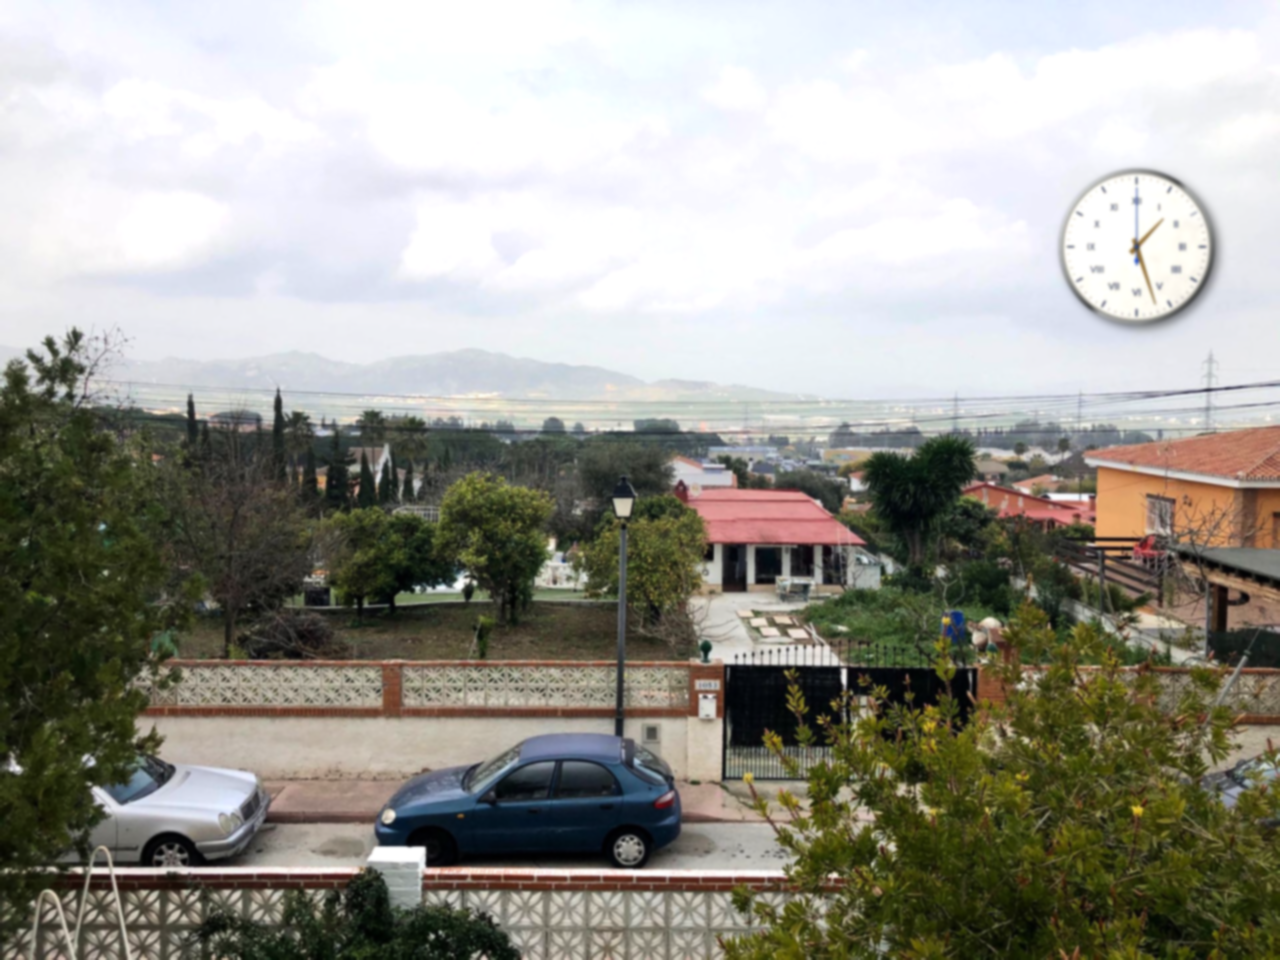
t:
1h27m00s
